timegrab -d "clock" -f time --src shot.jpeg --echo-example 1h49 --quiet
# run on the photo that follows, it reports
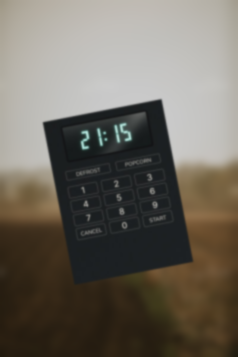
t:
21h15
